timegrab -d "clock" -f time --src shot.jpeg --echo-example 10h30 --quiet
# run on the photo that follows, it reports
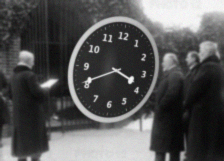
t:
3h41
